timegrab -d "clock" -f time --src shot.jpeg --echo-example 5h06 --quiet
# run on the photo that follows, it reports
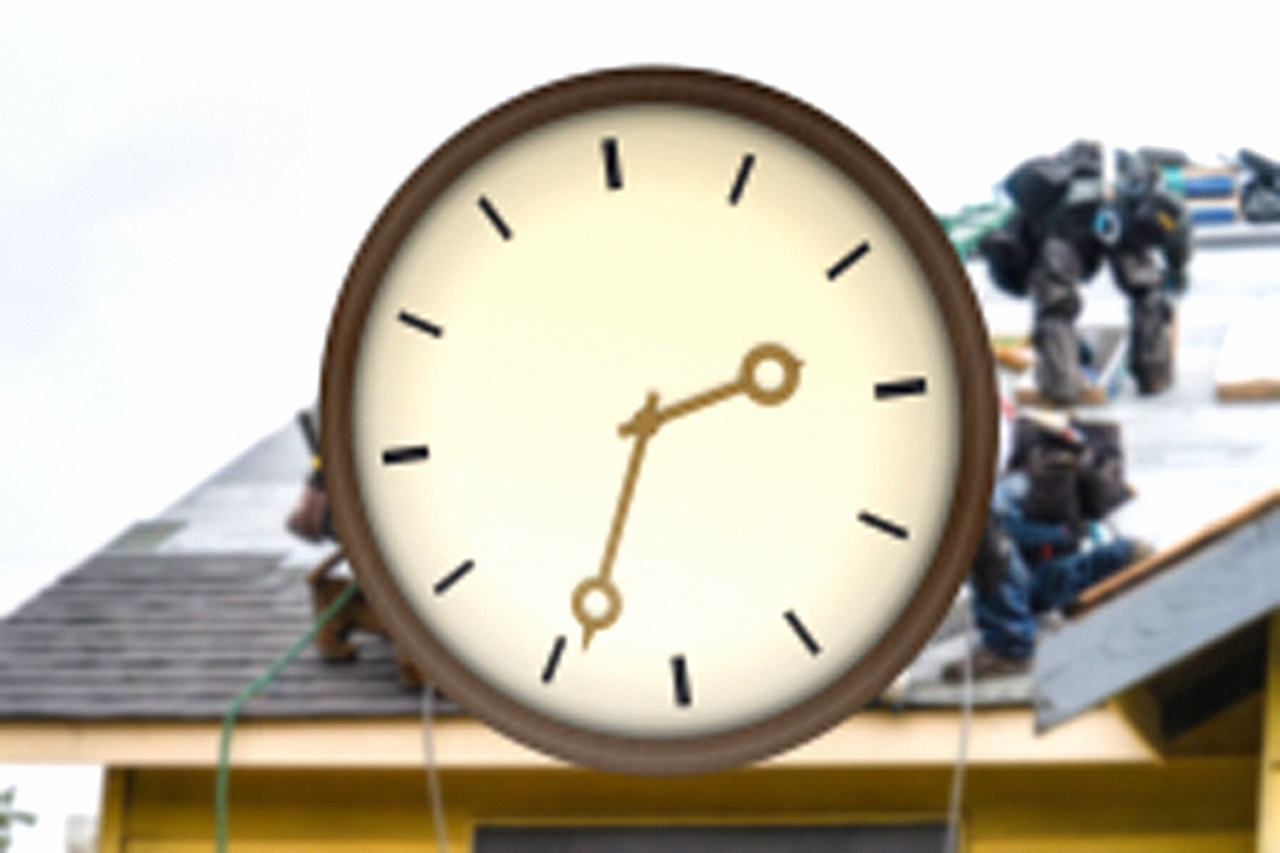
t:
2h34
